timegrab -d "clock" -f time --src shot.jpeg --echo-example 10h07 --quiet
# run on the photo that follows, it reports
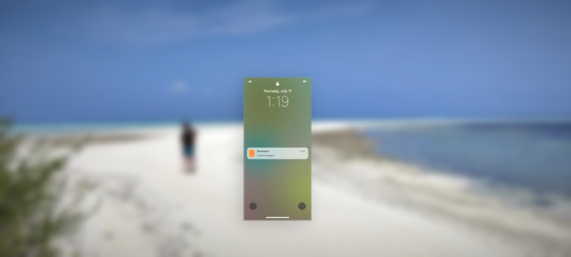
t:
1h19
